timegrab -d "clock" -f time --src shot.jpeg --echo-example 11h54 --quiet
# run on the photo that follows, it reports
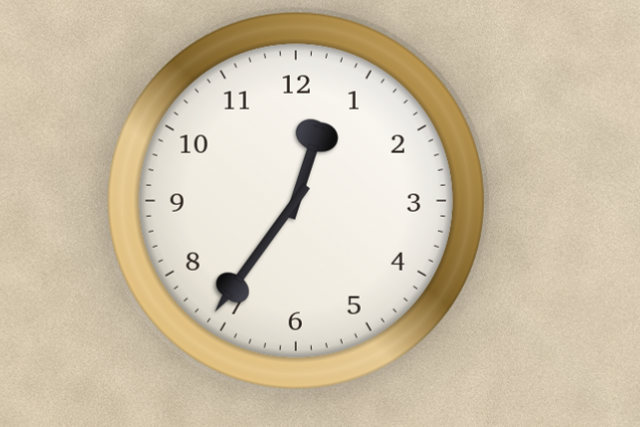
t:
12h36
